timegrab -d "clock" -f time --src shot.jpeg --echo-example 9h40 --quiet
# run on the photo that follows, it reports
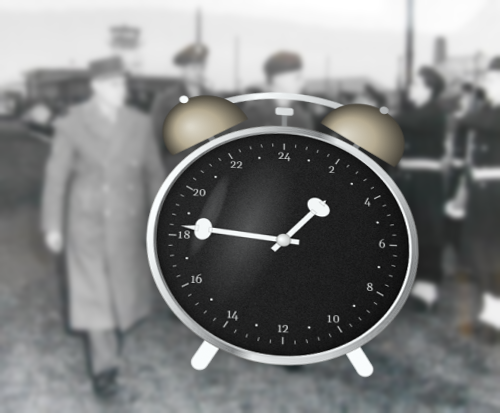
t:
2h46
